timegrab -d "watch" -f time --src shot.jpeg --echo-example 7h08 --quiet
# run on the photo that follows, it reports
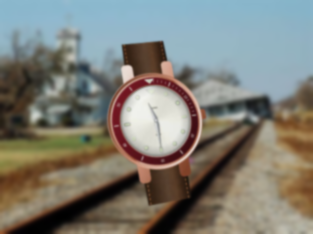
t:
11h30
